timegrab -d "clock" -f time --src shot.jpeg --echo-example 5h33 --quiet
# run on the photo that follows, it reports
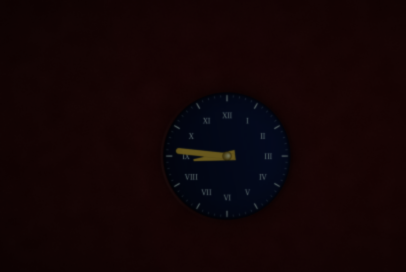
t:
8h46
